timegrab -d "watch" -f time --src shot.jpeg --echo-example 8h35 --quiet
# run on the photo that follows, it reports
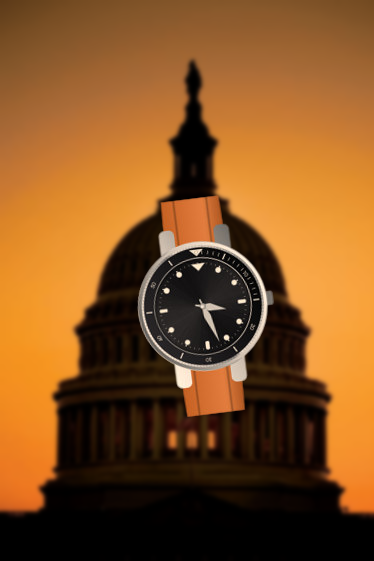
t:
3h27
